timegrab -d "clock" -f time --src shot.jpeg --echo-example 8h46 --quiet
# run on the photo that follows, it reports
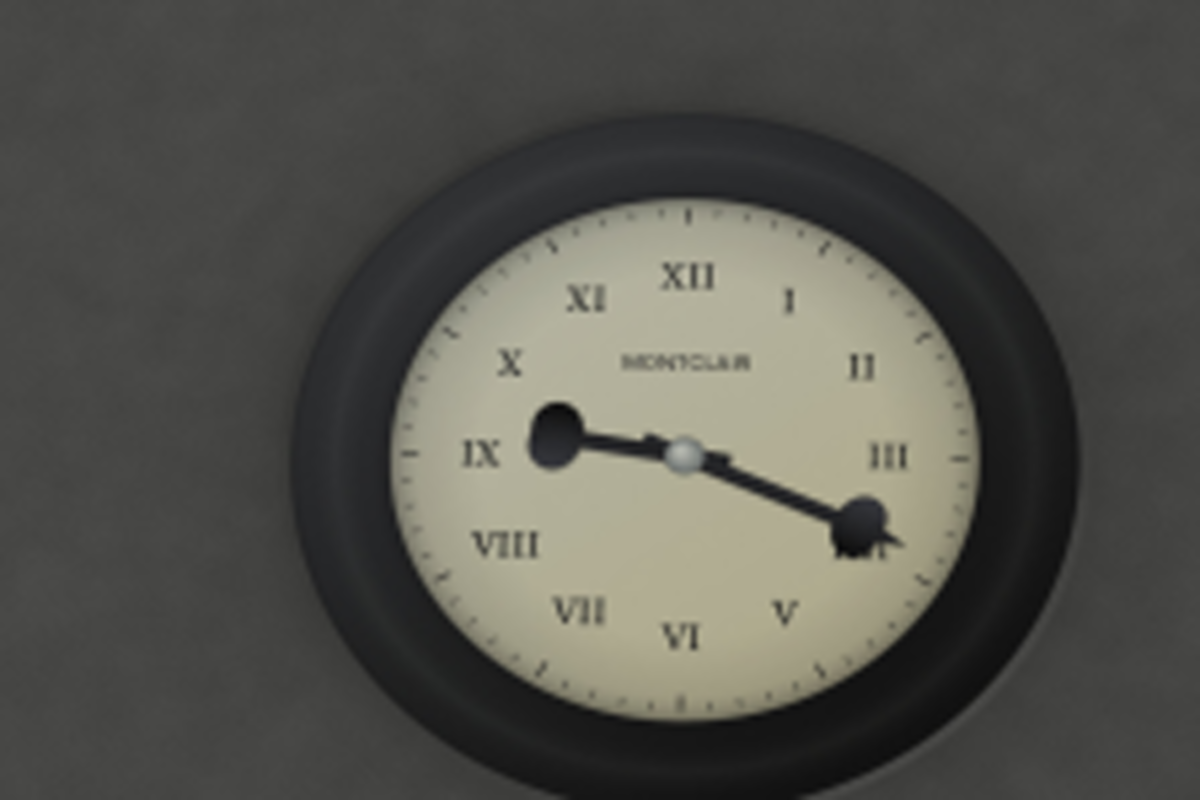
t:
9h19
